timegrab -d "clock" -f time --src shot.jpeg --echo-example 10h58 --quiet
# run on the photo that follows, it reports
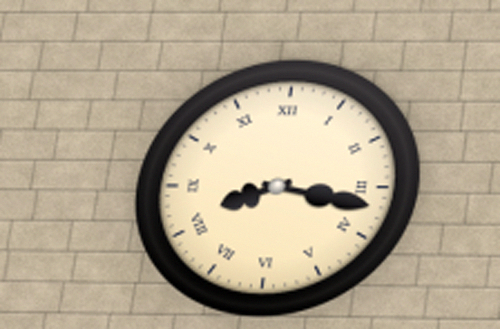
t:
8h17
